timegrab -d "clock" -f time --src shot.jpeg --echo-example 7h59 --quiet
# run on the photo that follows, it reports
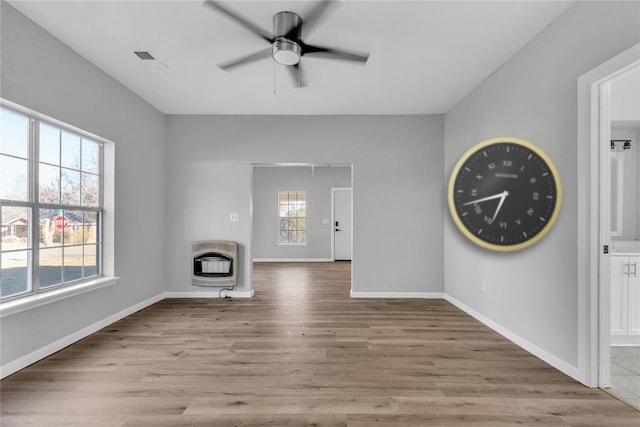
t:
6h42
